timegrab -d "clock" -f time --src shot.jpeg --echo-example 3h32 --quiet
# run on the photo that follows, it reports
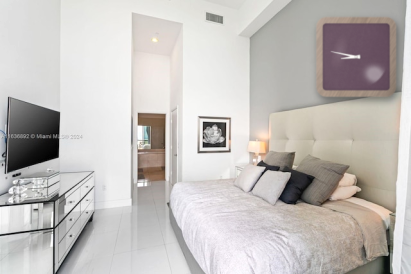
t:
8h47
